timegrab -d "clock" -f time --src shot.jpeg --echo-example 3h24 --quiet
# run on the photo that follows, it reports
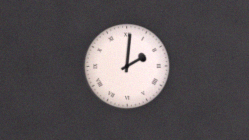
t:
2h01
